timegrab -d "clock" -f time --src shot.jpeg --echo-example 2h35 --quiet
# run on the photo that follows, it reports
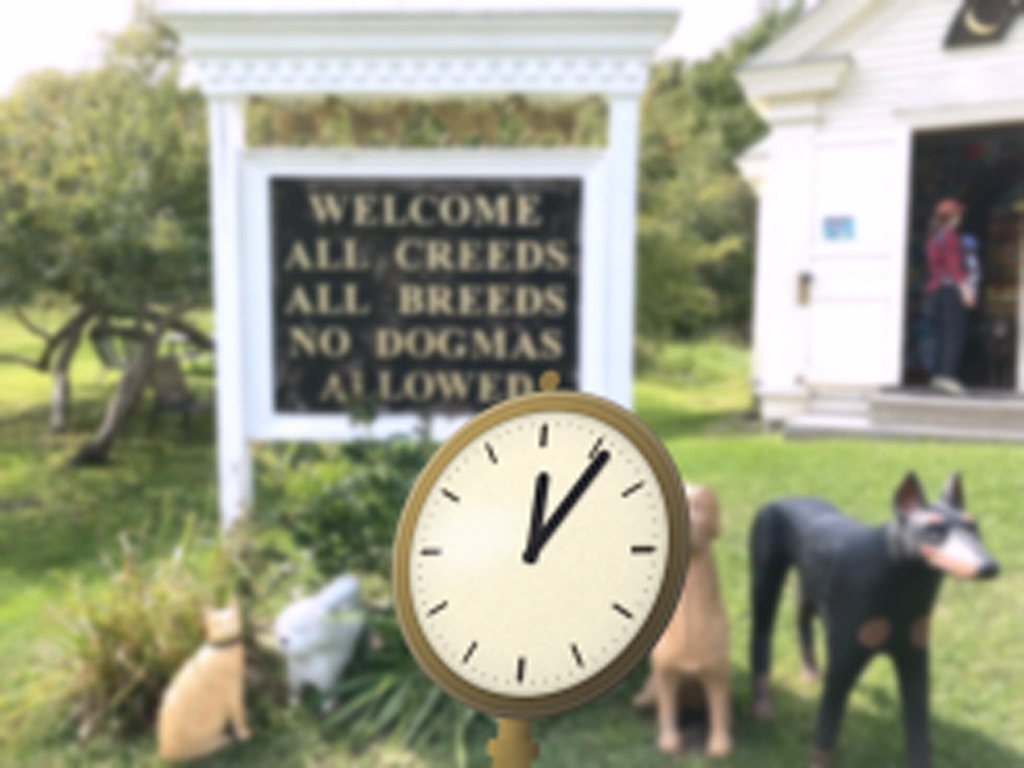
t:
12h06
